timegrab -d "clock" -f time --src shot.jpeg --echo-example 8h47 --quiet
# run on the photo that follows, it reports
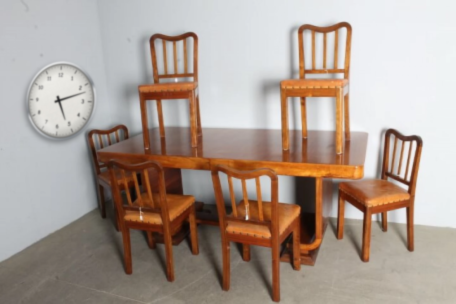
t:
5h12
